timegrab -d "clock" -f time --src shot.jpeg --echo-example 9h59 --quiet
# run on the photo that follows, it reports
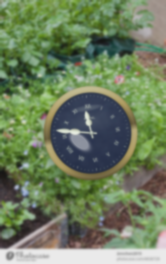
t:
11h47
